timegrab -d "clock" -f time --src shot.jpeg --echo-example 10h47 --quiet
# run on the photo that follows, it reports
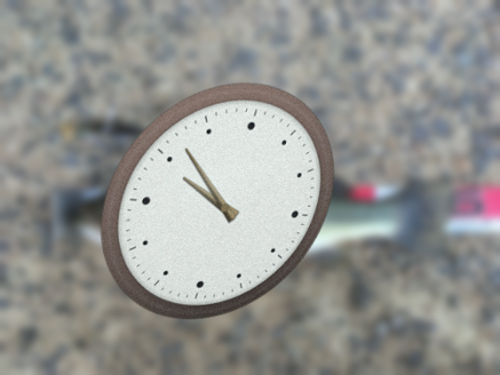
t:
9h52
